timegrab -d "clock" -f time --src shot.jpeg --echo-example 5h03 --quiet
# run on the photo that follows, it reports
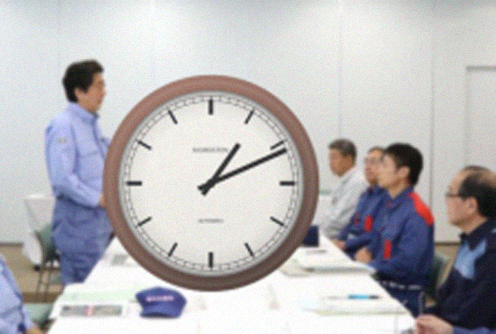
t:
1h11
